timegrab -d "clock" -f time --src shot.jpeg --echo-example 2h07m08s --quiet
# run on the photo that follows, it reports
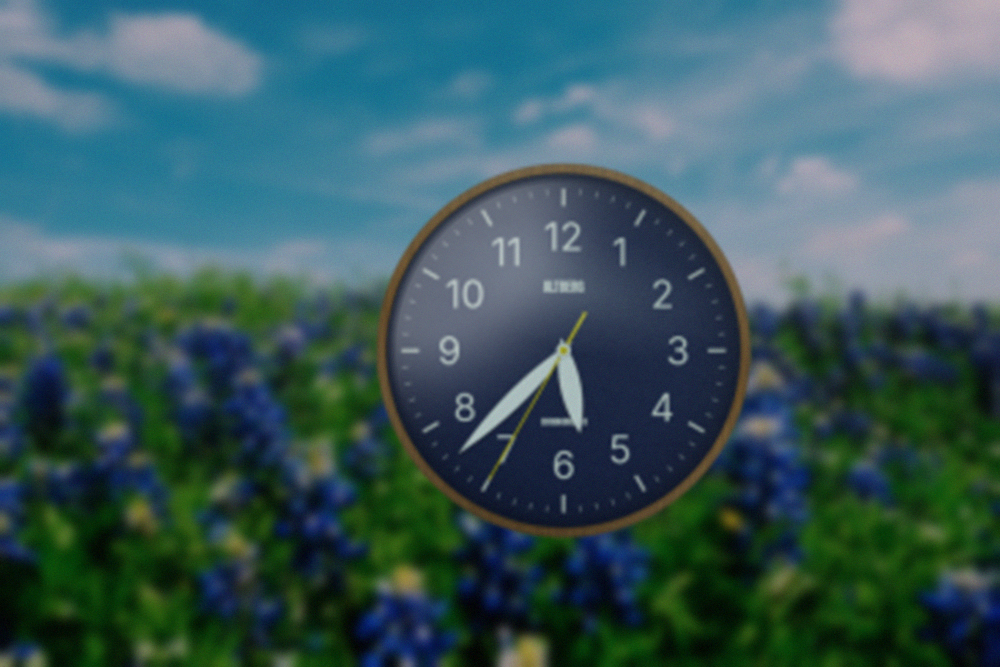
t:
5h37m35s
